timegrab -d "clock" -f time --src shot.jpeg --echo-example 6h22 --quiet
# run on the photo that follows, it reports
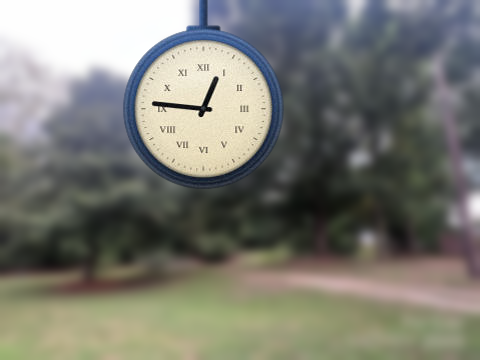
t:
12h46
